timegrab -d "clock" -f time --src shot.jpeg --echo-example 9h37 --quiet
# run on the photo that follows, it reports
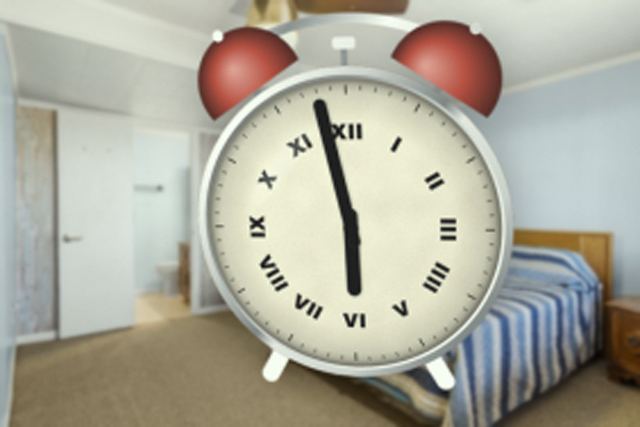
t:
5h58
